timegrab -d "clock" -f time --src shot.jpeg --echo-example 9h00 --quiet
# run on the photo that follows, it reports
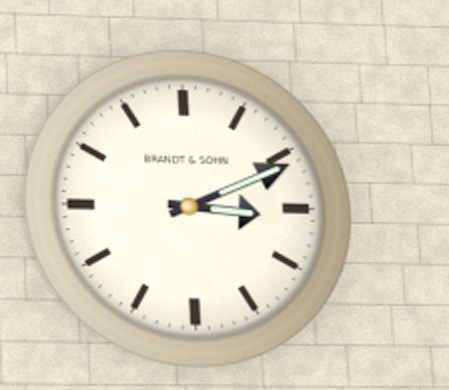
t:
3h11
